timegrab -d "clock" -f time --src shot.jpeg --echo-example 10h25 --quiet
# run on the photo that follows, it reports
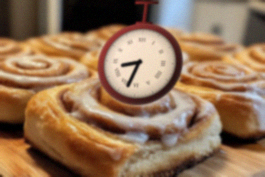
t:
8h33
